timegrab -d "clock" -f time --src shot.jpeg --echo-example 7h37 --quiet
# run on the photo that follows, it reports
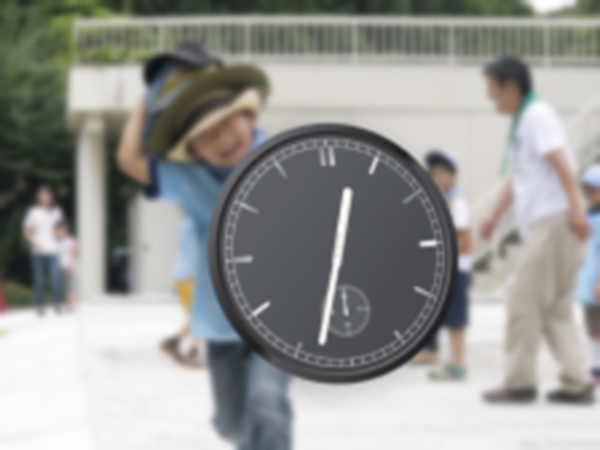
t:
12h33
